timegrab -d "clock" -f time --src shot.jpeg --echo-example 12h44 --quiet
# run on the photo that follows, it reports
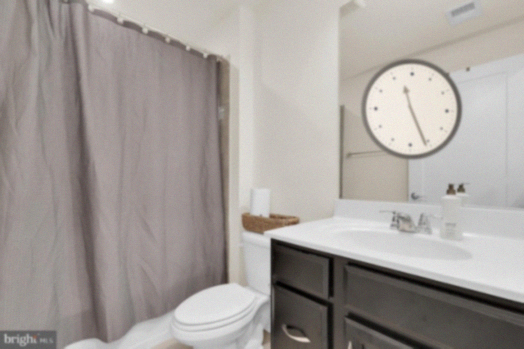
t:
11h26
